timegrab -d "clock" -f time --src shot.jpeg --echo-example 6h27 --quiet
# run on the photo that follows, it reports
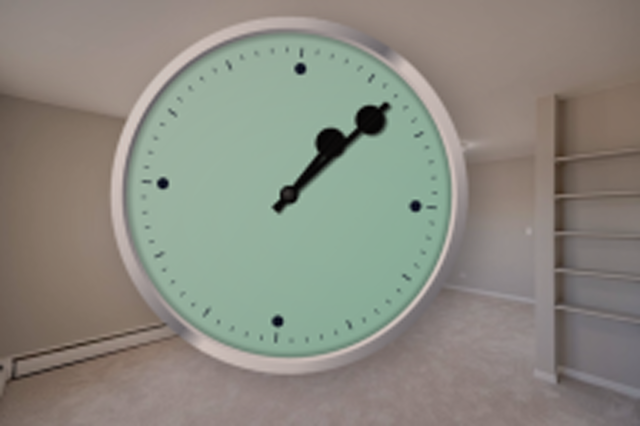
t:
1h07
